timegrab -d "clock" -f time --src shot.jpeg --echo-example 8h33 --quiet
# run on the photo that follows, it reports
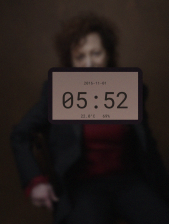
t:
5h52
